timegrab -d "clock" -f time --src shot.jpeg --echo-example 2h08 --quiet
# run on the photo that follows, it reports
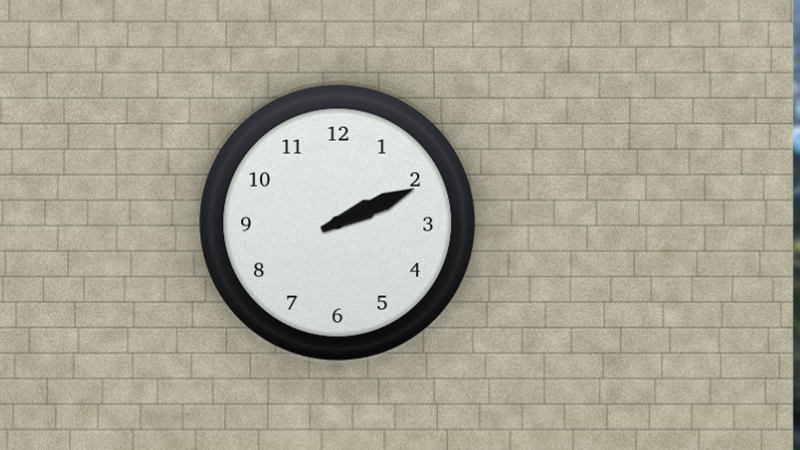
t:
2h11
